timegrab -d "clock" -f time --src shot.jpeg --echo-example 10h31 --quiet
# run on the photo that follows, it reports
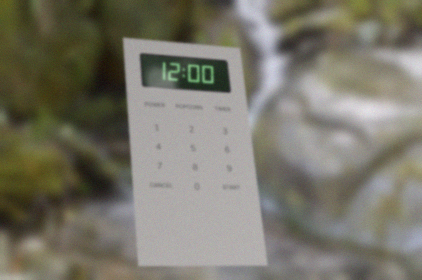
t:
12h00
